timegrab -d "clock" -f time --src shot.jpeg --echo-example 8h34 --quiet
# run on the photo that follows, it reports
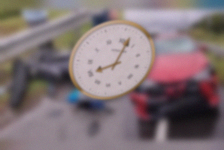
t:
8h02
